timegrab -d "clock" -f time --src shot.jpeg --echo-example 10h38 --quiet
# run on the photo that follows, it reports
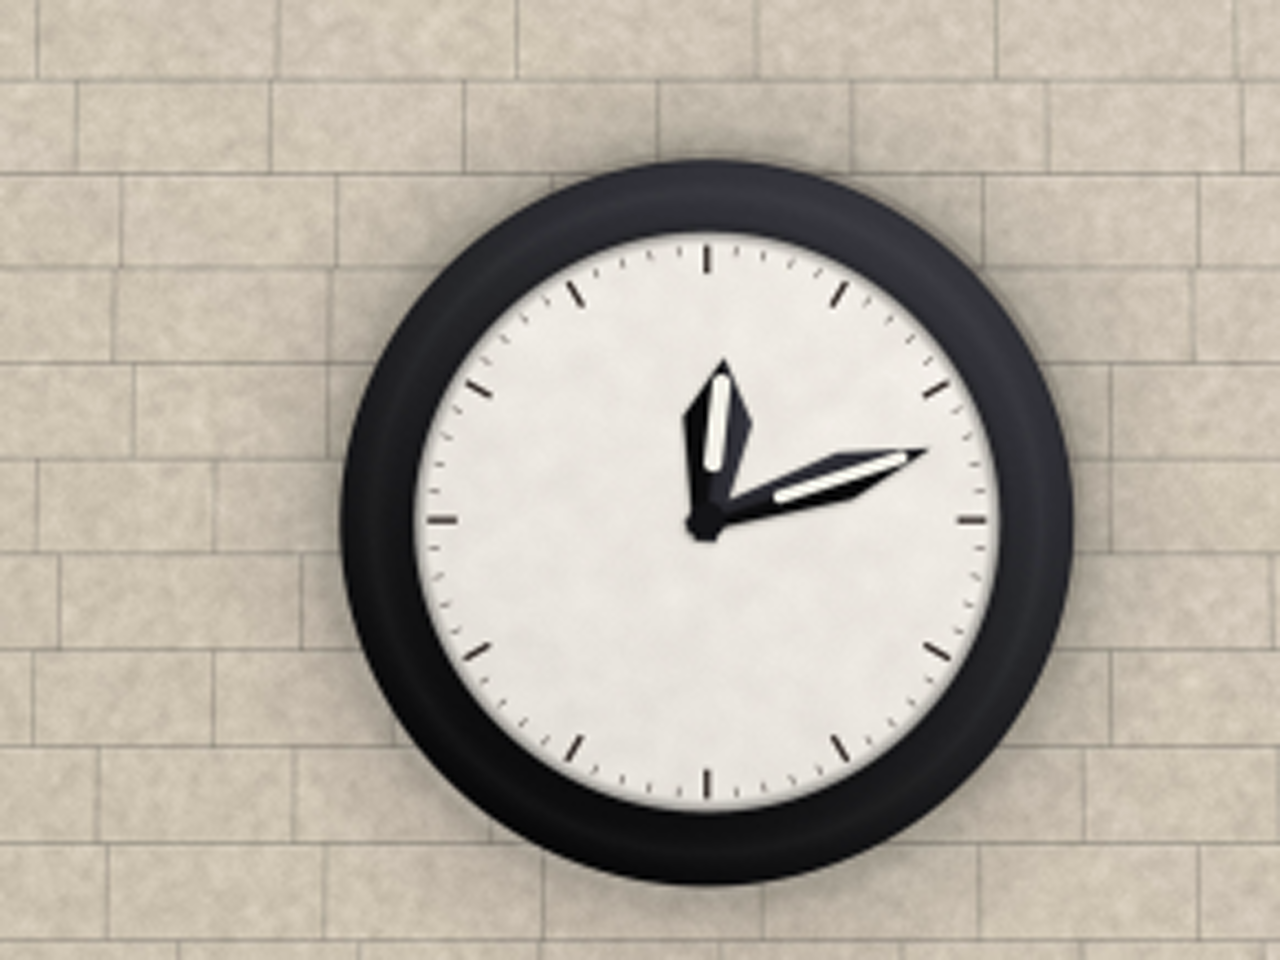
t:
12h12
